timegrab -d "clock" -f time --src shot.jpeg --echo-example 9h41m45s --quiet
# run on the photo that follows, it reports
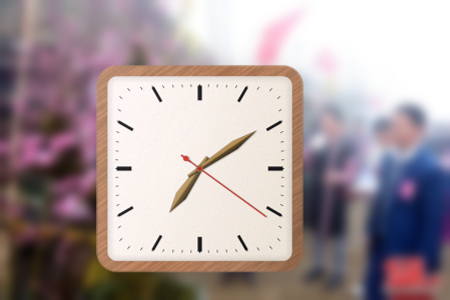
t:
7h09m21s
